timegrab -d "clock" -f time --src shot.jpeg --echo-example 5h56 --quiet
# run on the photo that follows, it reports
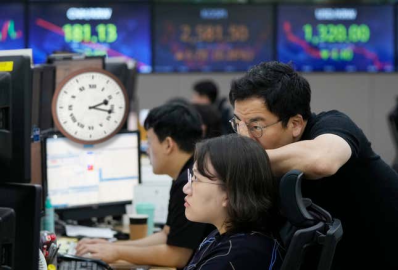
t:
2h17
